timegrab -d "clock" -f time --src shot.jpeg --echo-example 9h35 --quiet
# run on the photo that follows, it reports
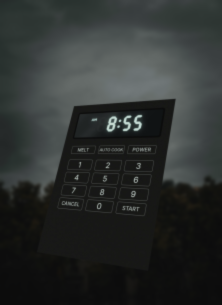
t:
8h55
